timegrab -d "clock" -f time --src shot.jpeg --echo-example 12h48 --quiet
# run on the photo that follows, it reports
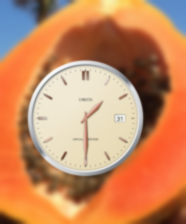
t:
1h30
